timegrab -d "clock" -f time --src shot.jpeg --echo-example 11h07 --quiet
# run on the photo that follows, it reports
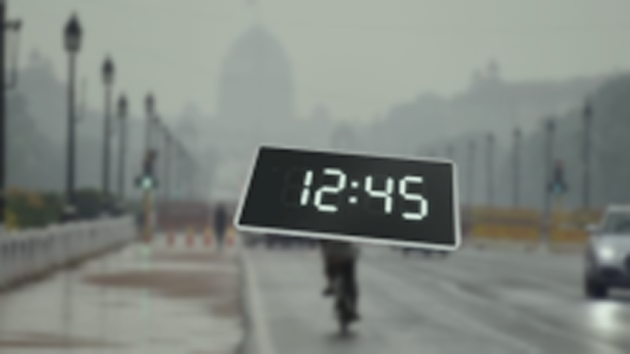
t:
12h45
